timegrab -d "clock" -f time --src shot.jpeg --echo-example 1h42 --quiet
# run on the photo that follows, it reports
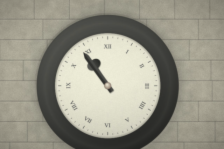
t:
10h54
